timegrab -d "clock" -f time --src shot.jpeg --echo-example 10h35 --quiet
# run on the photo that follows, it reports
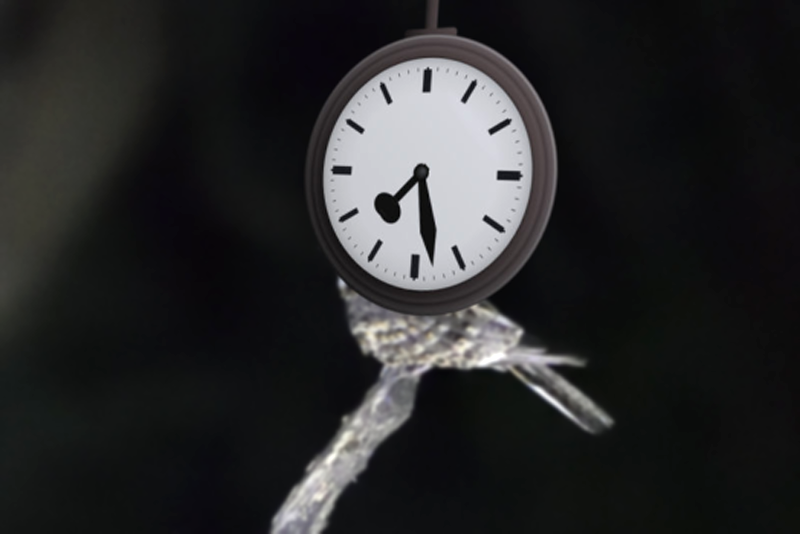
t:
7h28
